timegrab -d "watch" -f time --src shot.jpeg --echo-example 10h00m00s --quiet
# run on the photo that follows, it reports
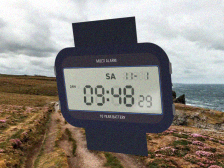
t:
9h48m29s
